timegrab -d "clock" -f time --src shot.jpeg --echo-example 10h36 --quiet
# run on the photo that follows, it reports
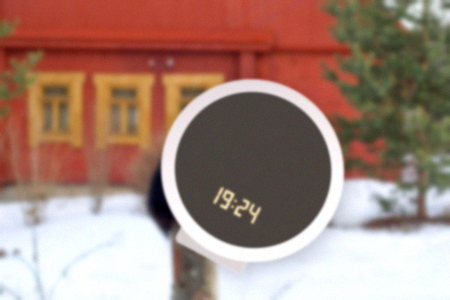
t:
19h24
